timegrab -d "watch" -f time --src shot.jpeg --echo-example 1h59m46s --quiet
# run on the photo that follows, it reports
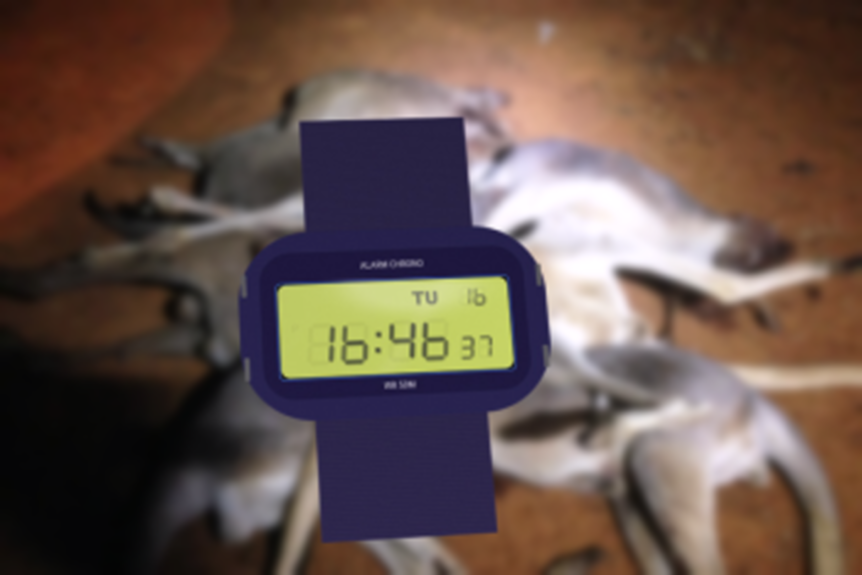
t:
16h46m37s
